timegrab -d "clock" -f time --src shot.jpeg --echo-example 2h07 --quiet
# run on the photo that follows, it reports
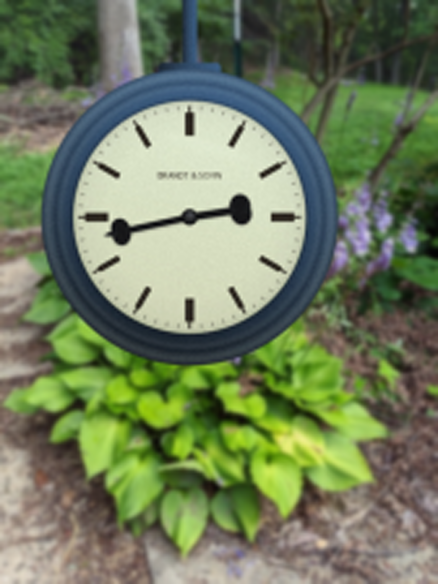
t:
2h43
